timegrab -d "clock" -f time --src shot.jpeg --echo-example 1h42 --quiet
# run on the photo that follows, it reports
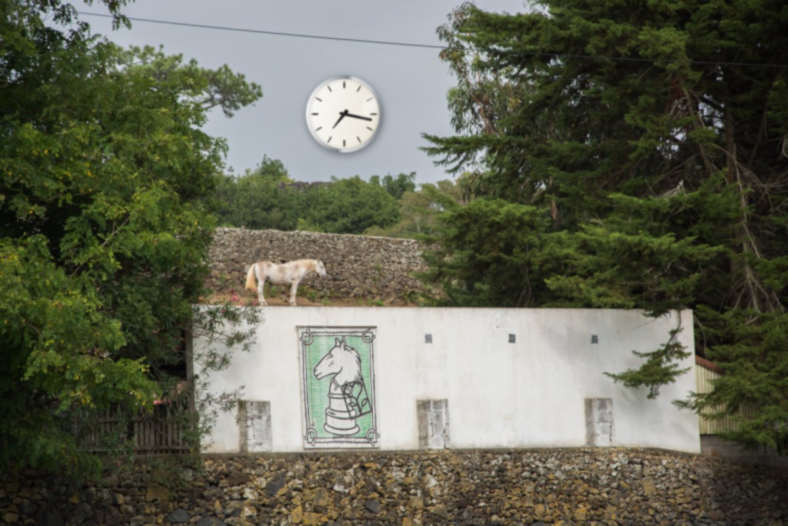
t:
7h17
